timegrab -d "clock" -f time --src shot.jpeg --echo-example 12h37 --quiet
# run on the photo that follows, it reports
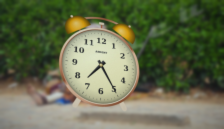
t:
7h25
